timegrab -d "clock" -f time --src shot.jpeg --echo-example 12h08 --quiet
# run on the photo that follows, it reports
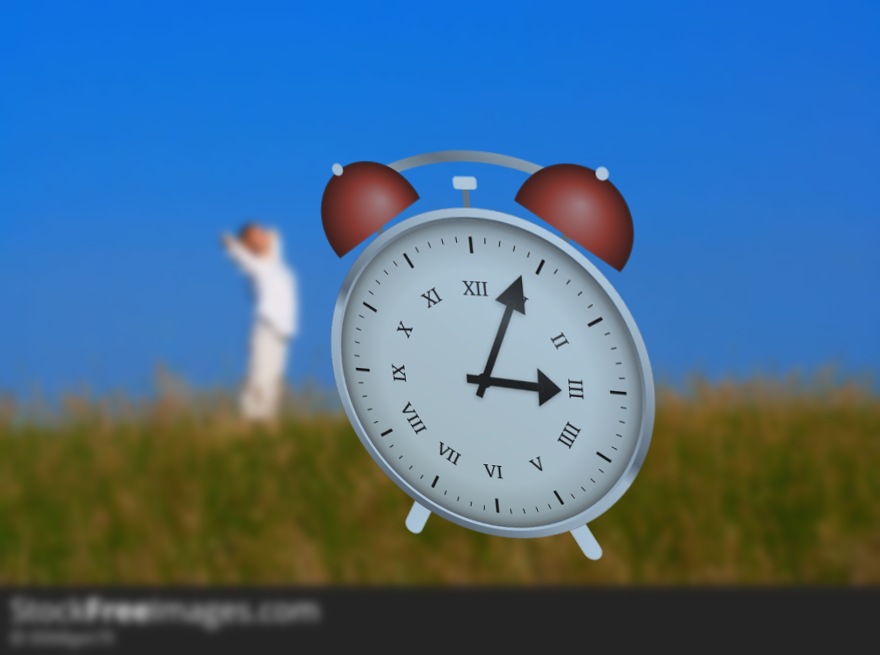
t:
3h04
